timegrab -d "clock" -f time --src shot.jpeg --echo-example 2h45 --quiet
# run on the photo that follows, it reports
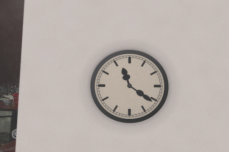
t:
11h21
